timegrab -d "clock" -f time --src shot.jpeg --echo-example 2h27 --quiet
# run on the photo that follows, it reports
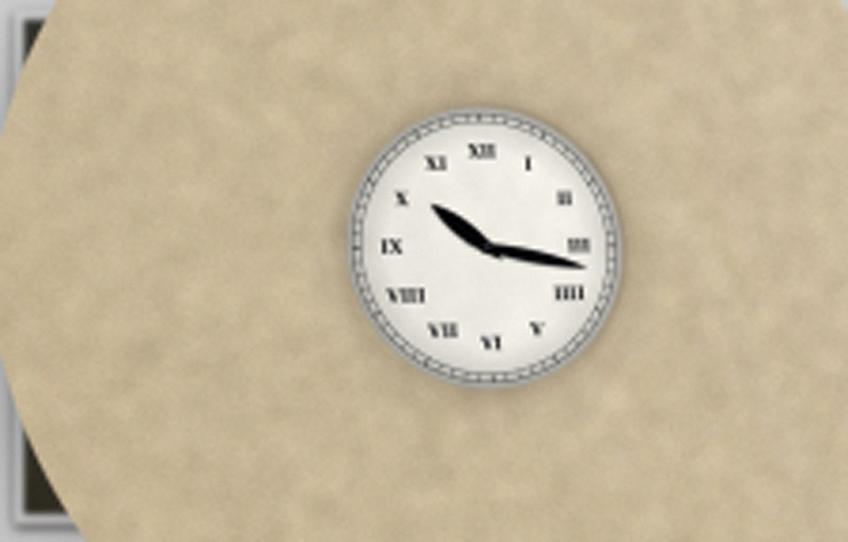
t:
10h17
